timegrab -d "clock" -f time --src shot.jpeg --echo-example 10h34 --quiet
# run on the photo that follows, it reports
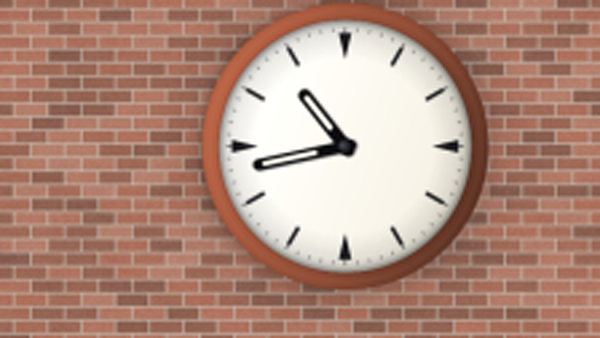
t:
10h43
